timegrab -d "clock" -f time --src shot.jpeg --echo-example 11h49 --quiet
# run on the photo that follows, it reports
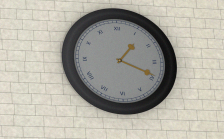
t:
1h19
